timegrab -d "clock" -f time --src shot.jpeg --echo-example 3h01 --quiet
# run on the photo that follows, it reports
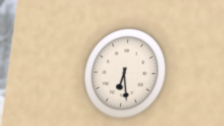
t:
6h28
